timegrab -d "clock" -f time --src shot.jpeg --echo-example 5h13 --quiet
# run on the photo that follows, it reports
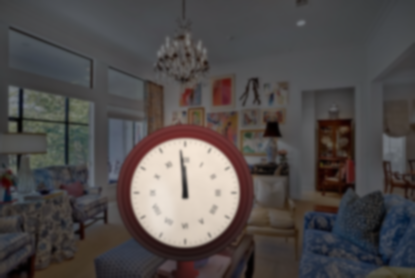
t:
11h59
